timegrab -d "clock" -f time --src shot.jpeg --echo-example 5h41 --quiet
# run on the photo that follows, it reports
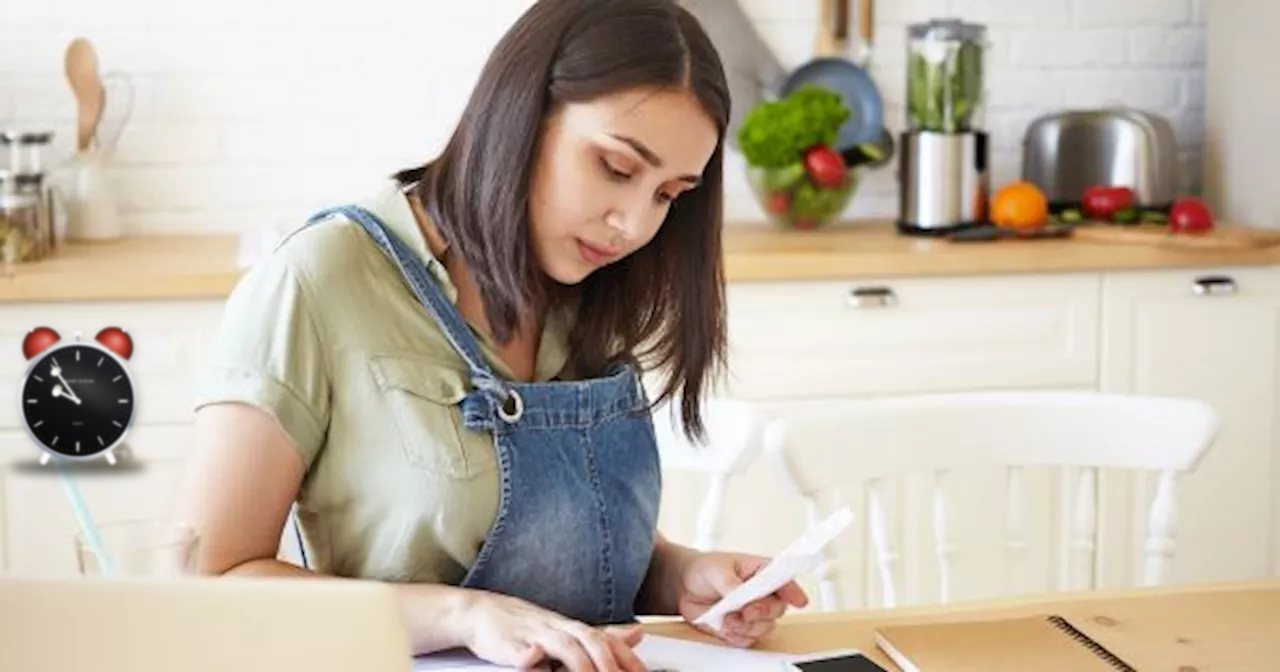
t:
9h54
